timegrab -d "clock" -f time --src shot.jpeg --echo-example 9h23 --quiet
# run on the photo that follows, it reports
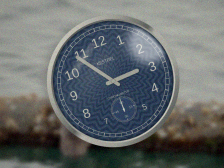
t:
2h54
